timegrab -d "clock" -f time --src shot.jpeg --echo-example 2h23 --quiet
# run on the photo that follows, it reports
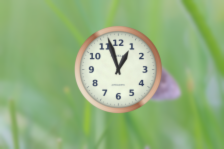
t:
12h57
